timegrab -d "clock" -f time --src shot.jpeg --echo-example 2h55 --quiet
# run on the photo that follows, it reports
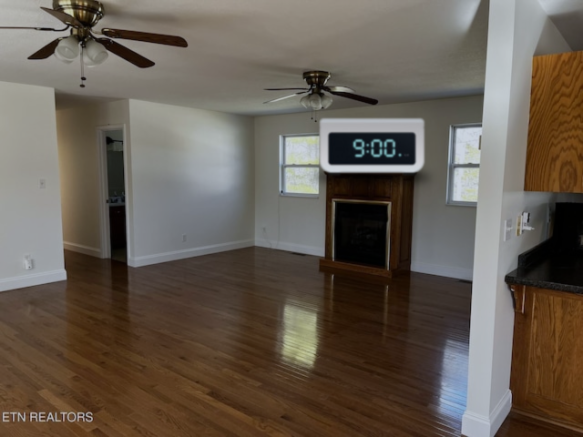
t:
9h00
